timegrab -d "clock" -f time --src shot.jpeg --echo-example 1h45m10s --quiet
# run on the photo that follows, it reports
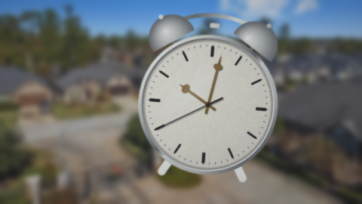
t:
10h01m40s
